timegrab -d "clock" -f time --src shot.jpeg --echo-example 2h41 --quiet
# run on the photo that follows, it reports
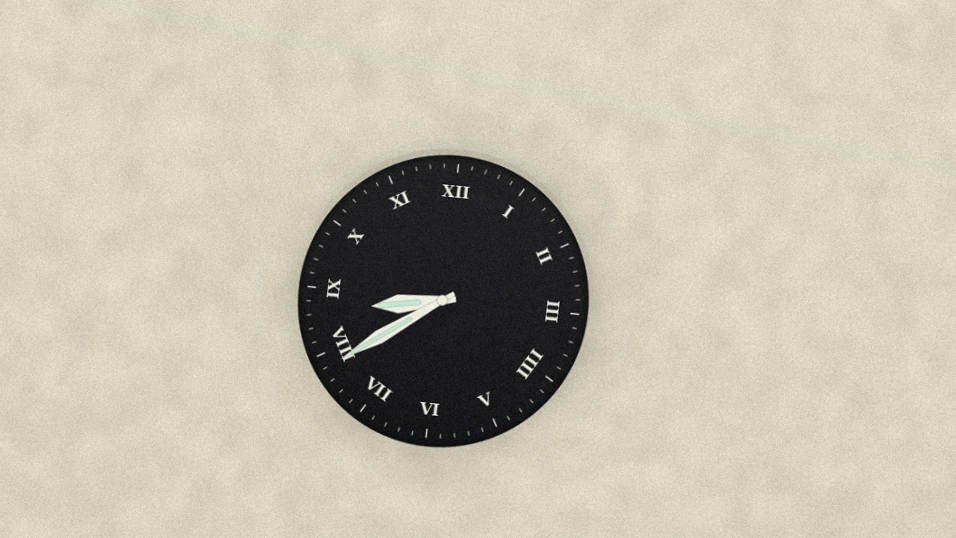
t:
8h39
